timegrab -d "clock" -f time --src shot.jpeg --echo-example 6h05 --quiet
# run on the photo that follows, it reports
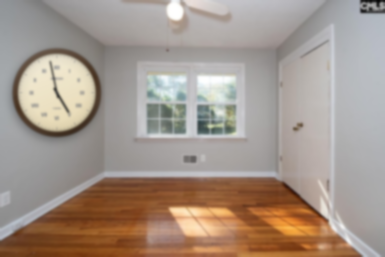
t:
4h58
